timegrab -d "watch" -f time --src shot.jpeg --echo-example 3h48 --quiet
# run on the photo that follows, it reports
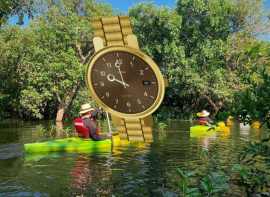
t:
9h59
